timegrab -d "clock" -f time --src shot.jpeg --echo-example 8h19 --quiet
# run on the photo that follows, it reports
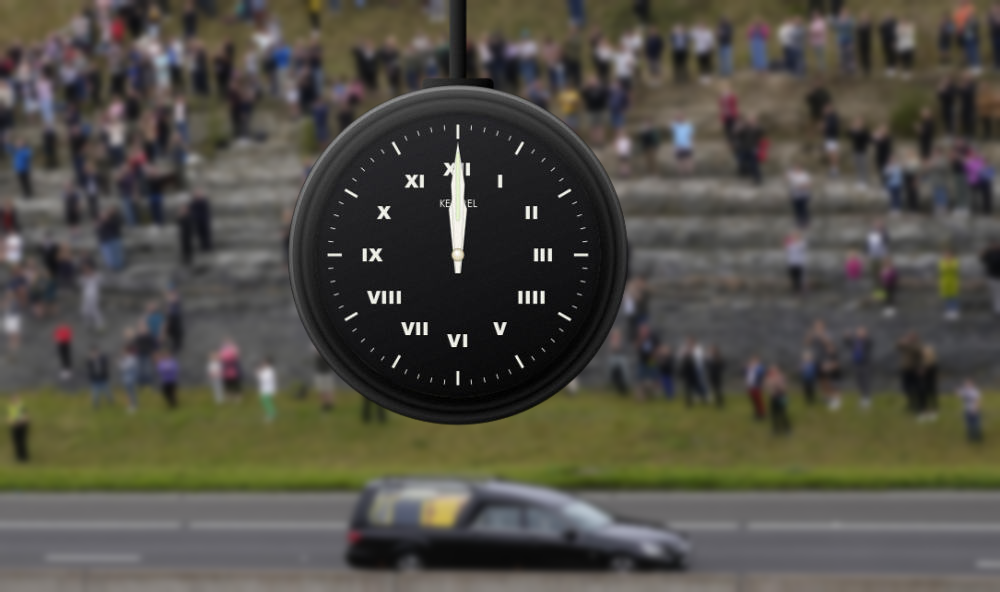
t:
12h00
